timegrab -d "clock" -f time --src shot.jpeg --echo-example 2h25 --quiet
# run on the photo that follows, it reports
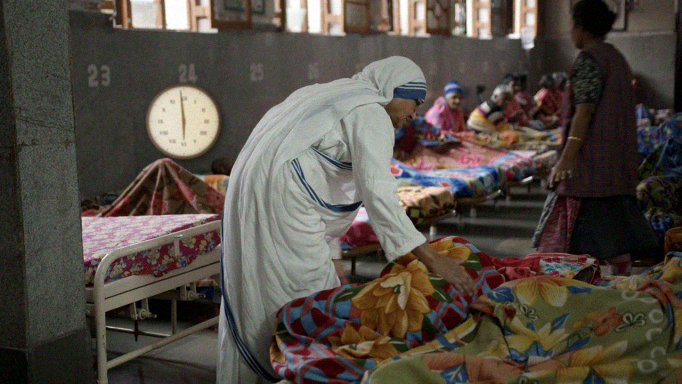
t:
5h59
